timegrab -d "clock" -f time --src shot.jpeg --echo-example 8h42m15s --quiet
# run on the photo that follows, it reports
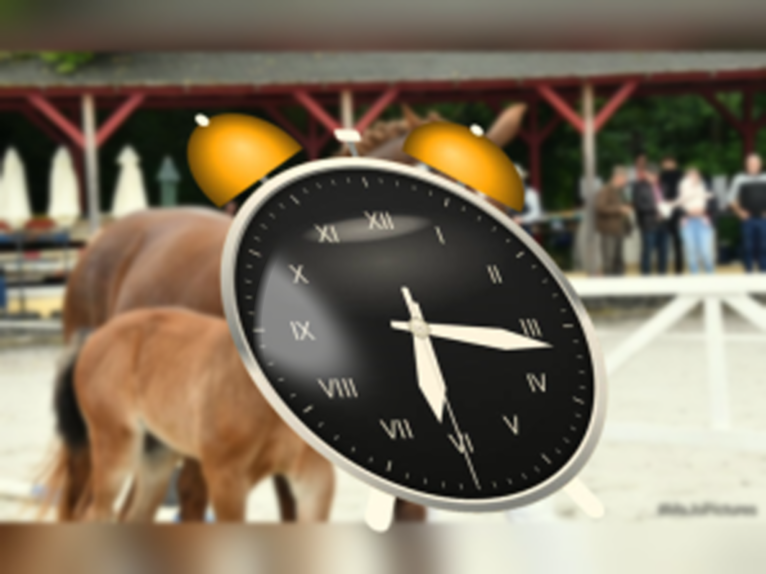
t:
6h16m30s
